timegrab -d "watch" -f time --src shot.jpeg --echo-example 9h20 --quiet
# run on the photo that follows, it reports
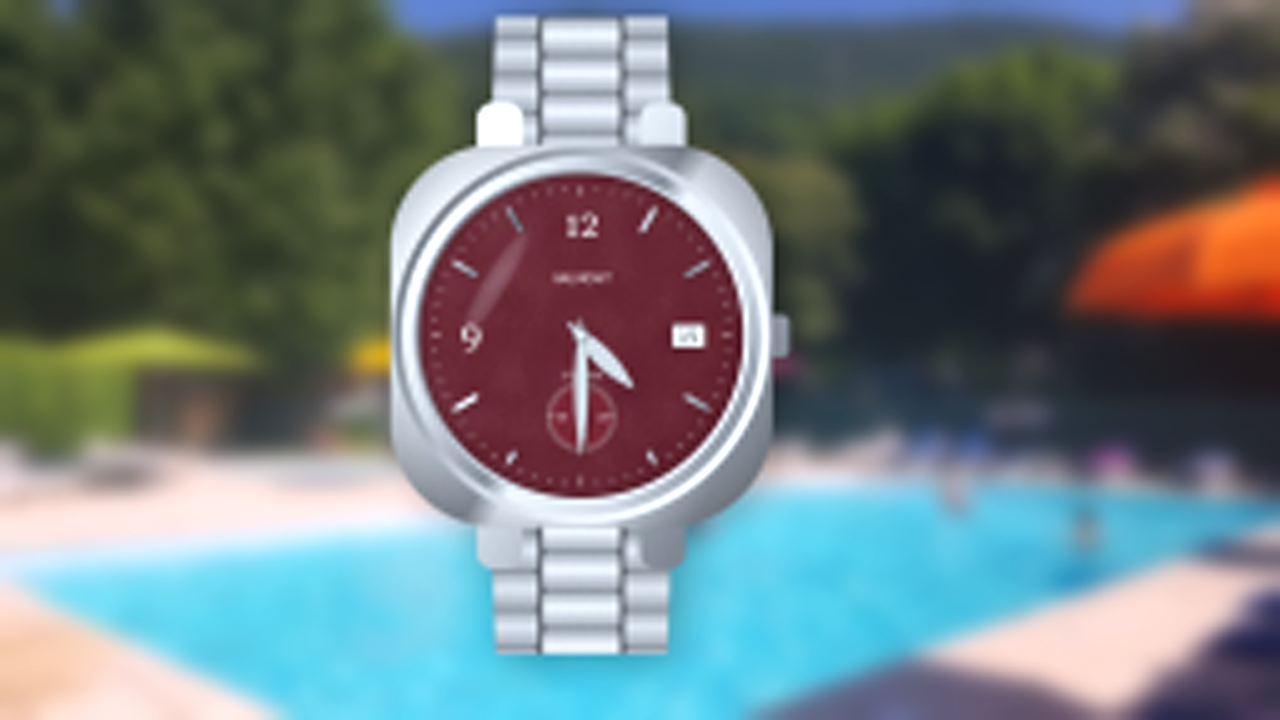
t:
4h30
